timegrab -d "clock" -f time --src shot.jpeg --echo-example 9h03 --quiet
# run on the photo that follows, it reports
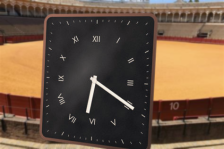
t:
6h20
